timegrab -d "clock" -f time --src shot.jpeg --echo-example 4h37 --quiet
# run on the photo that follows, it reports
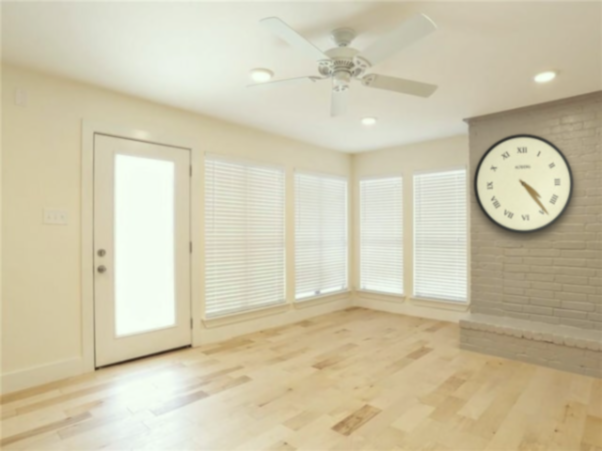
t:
4h24
